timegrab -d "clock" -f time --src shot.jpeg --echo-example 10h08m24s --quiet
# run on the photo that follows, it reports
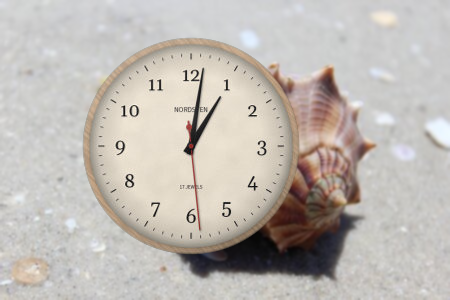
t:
1h01m29s
